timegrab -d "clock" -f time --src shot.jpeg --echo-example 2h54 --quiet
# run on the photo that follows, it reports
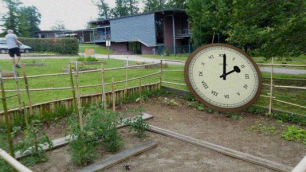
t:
2h01
